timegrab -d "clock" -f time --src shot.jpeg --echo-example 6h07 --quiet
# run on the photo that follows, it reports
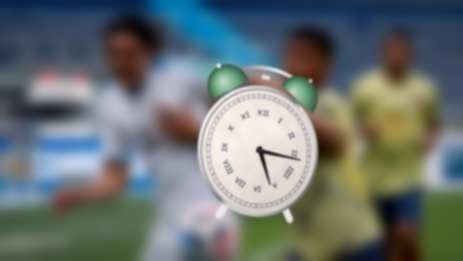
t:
5h16
